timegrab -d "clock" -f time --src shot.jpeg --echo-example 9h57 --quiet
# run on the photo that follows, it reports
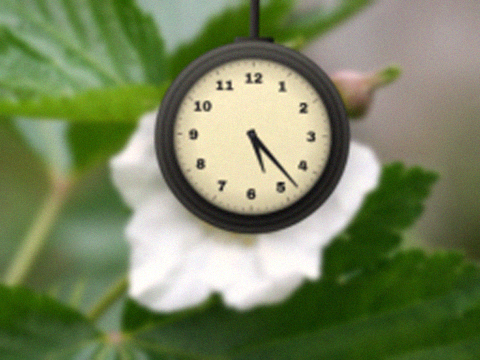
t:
5h23
